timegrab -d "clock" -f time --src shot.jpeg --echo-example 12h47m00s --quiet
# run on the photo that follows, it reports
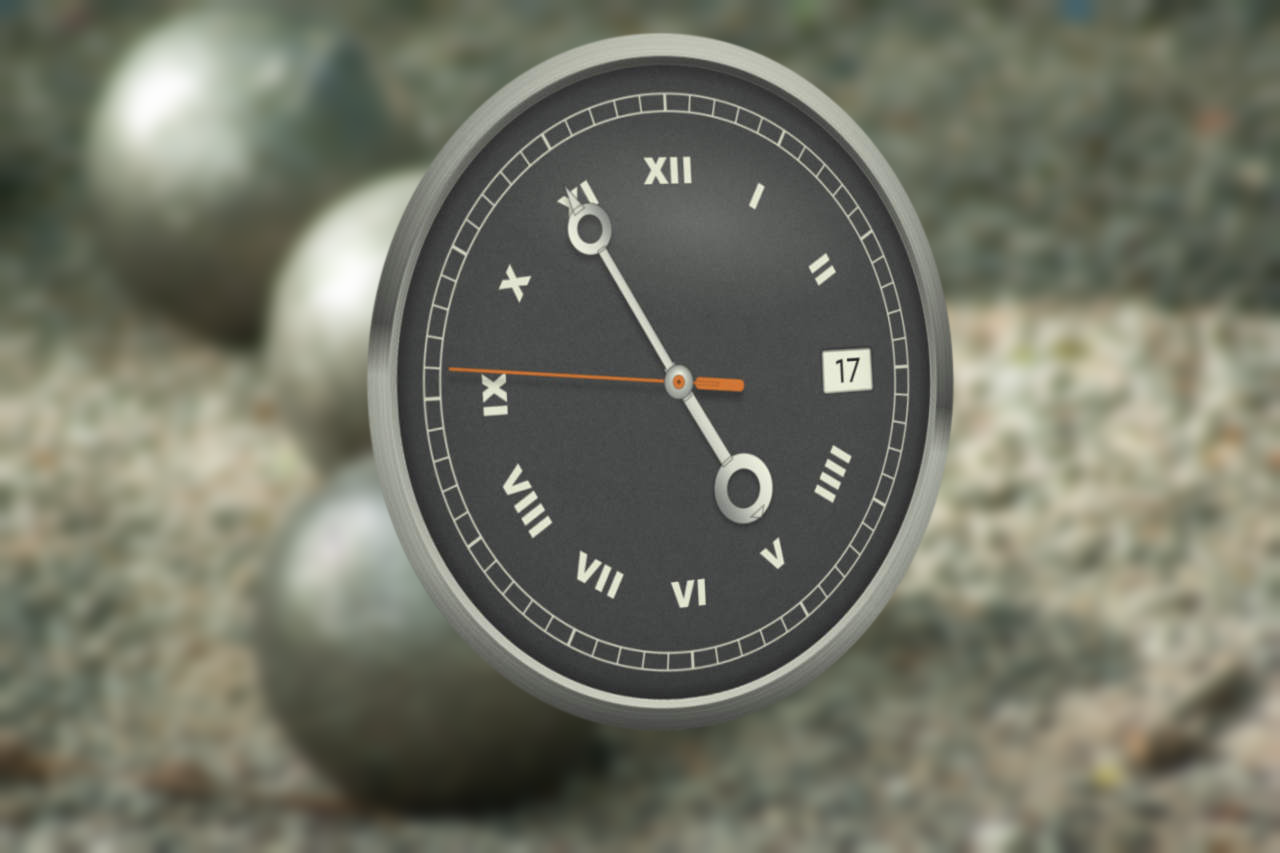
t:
4h54m46s
